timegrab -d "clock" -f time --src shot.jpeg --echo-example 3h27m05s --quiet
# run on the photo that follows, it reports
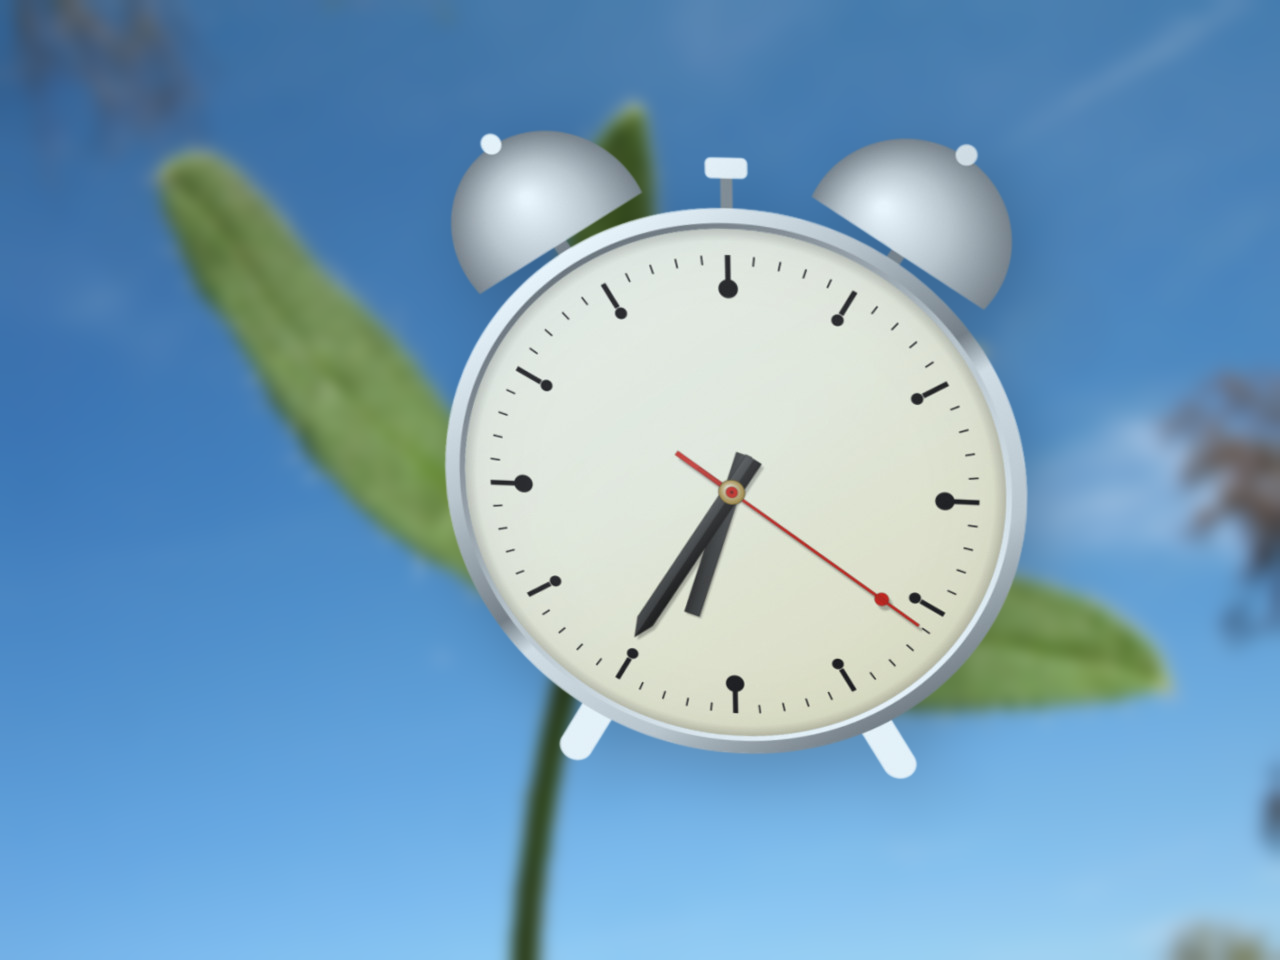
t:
6h35m21s
